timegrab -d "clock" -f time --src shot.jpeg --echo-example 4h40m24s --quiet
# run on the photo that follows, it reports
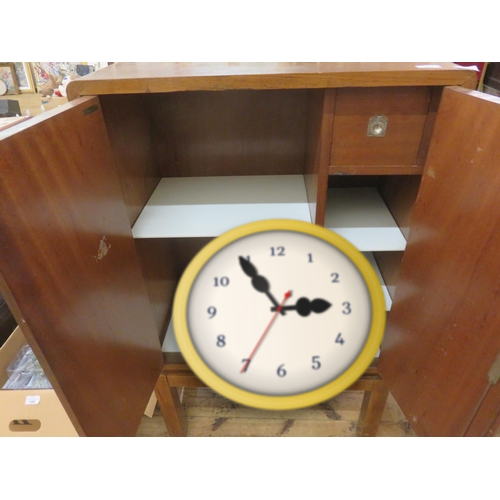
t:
2h54m35s
